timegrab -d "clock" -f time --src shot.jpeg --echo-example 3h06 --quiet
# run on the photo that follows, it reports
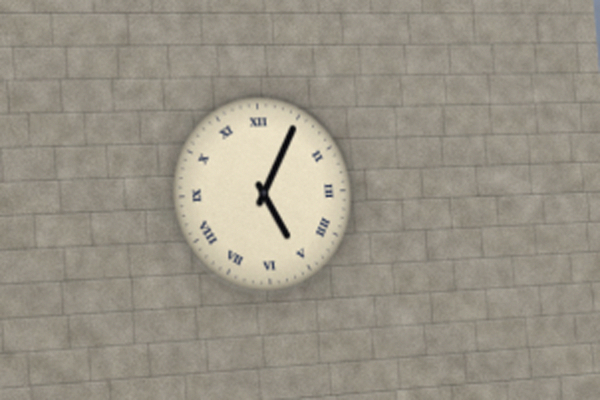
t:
5h05
